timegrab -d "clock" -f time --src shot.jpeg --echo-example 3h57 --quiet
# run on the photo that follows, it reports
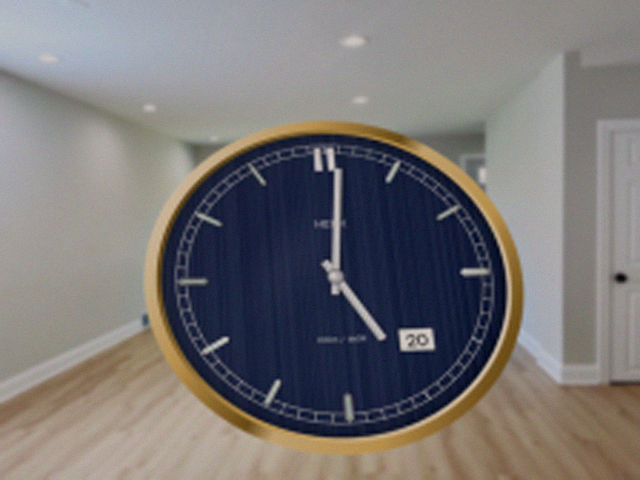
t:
5h01
